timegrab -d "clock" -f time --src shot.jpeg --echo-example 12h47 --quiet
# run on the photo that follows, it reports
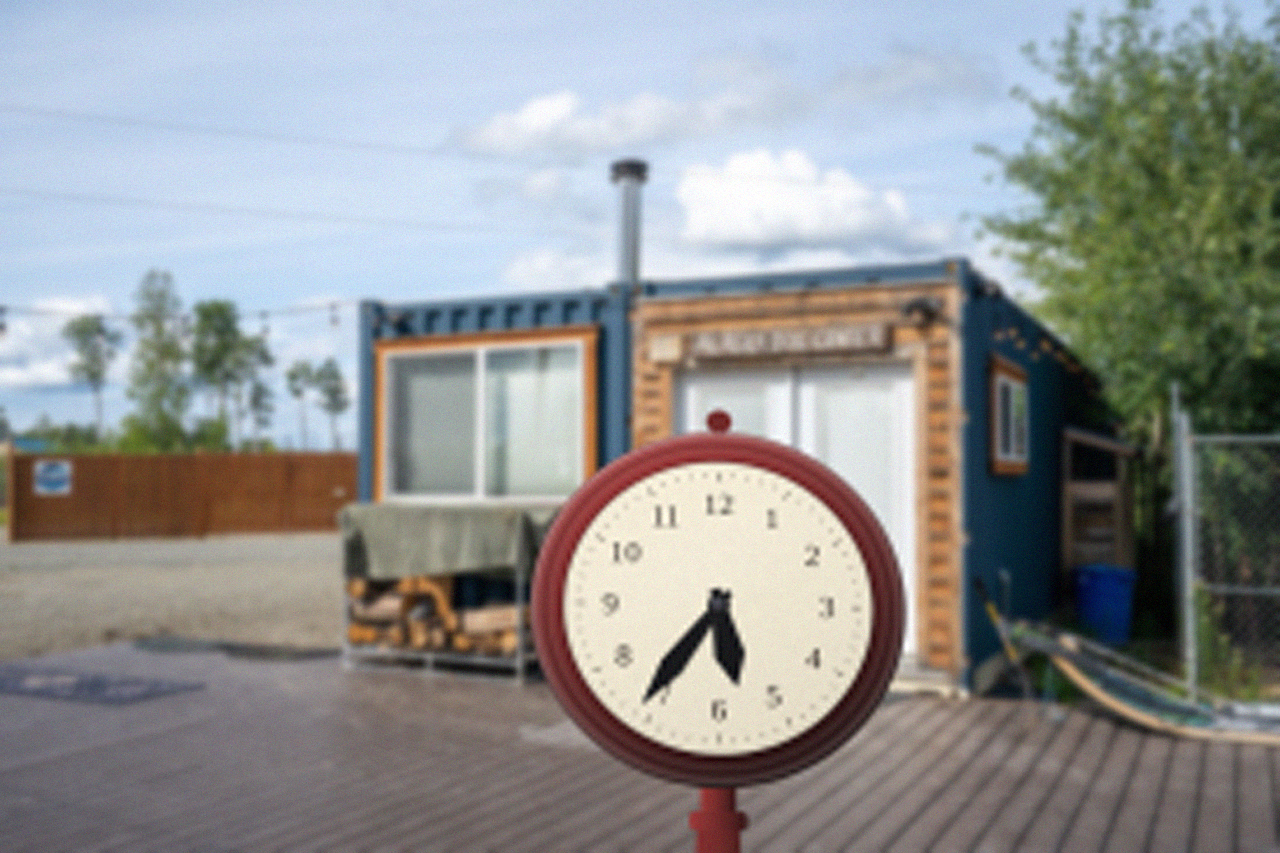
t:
5h36
